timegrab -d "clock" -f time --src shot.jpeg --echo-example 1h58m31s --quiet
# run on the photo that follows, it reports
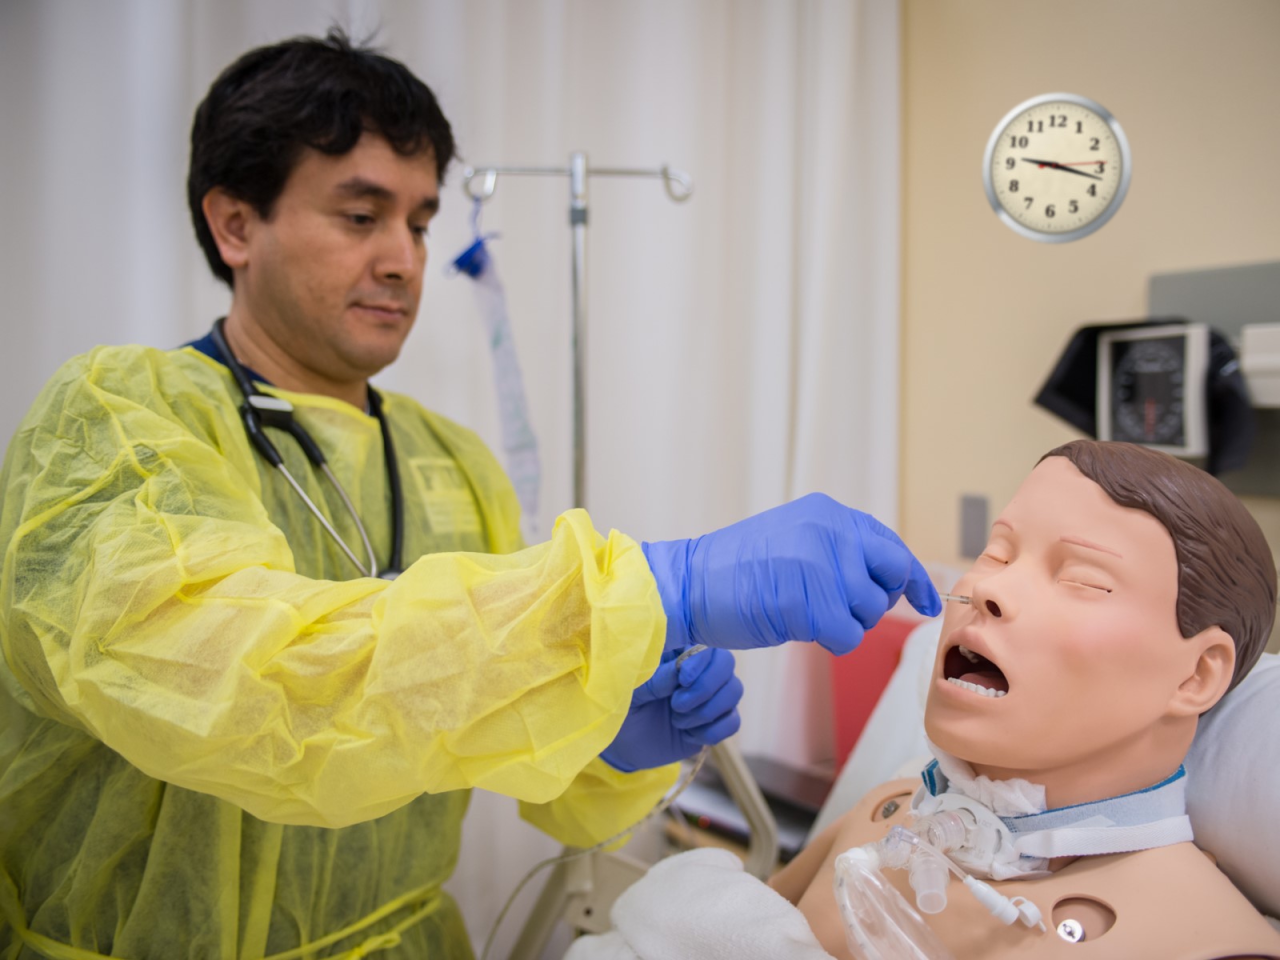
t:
9h17m14s
